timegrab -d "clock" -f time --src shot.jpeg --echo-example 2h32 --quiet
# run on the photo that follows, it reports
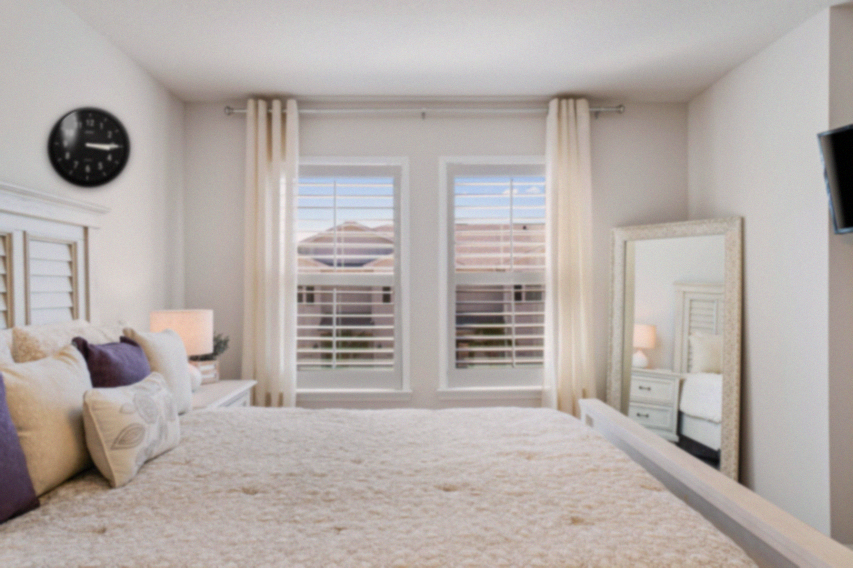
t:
3h15
